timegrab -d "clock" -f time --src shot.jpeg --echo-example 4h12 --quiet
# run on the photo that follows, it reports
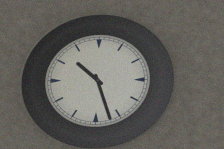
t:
10h27
